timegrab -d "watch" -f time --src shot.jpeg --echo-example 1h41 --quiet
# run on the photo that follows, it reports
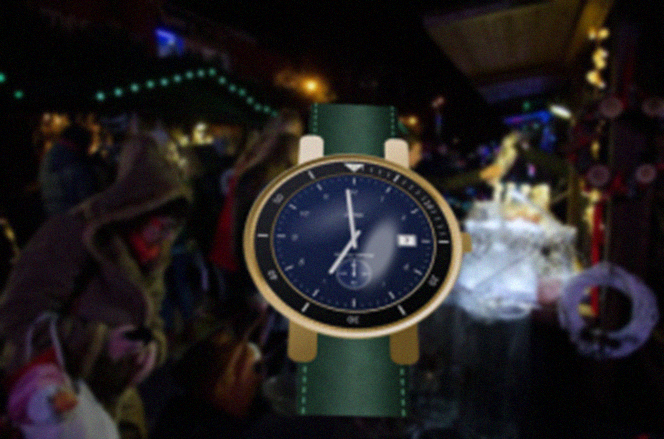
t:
6h59
